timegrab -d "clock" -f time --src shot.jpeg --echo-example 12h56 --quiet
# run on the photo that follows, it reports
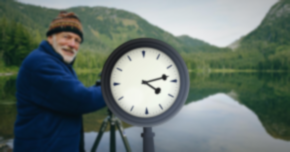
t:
4h13
